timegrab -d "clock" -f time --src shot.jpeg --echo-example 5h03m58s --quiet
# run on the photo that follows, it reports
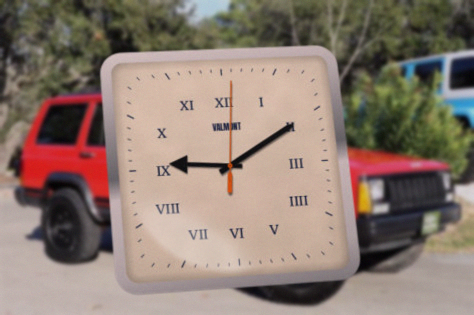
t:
9h10m01s
